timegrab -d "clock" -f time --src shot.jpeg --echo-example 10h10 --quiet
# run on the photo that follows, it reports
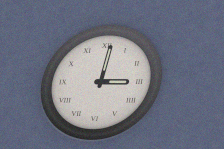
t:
3h01
